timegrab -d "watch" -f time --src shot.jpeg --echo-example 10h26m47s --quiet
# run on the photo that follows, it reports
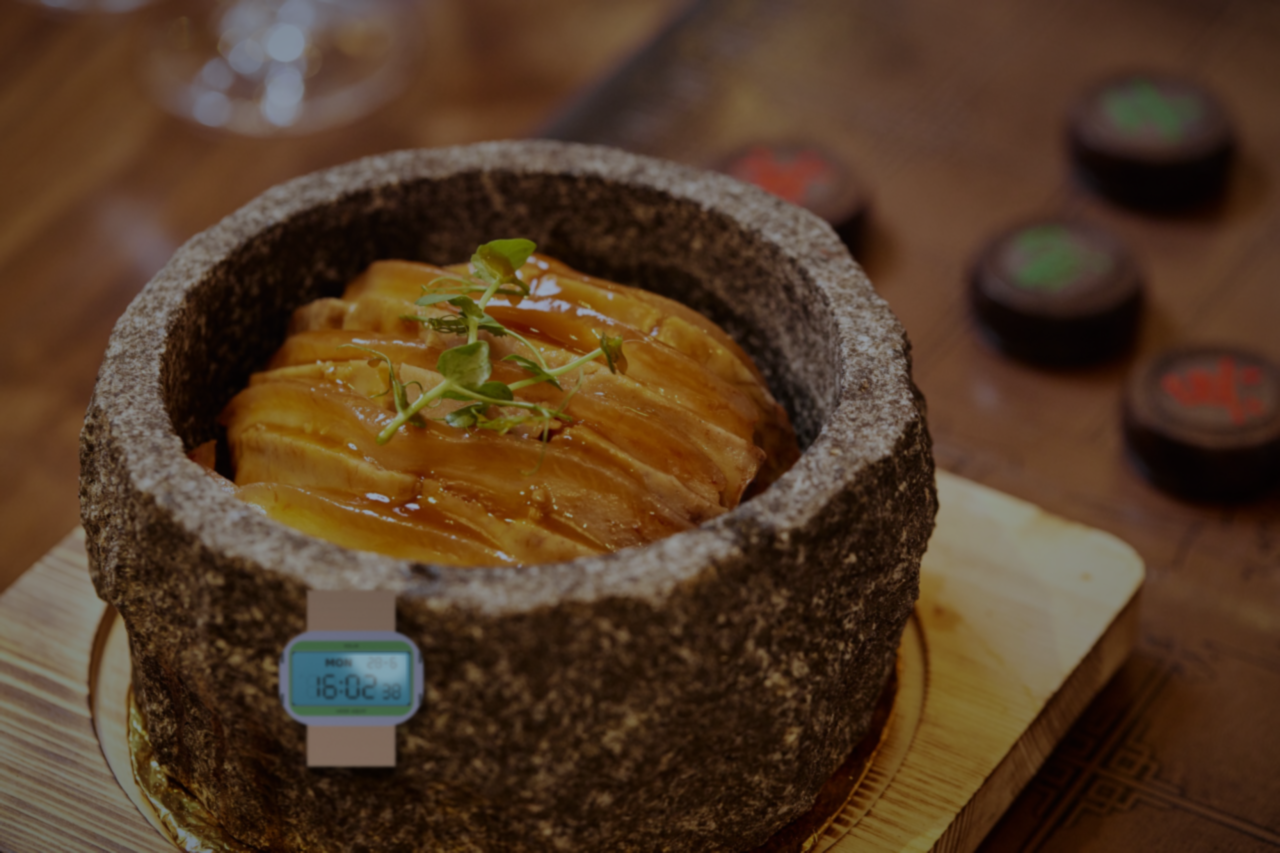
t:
16h02m38s
